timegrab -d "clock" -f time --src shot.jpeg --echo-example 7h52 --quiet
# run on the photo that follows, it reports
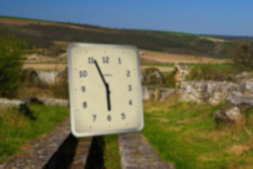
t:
5h56
